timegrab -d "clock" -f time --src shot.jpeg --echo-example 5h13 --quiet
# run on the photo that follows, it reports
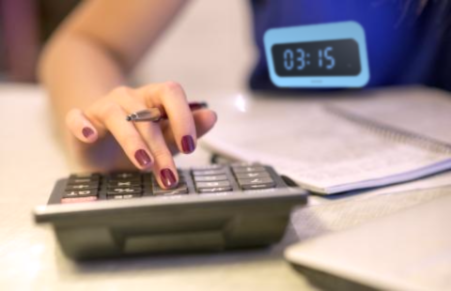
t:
3h15
